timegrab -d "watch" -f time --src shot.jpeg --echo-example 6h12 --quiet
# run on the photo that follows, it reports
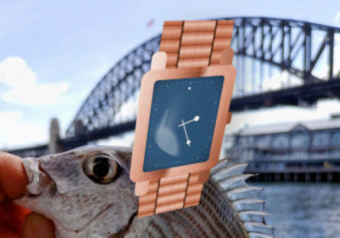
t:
2h26
